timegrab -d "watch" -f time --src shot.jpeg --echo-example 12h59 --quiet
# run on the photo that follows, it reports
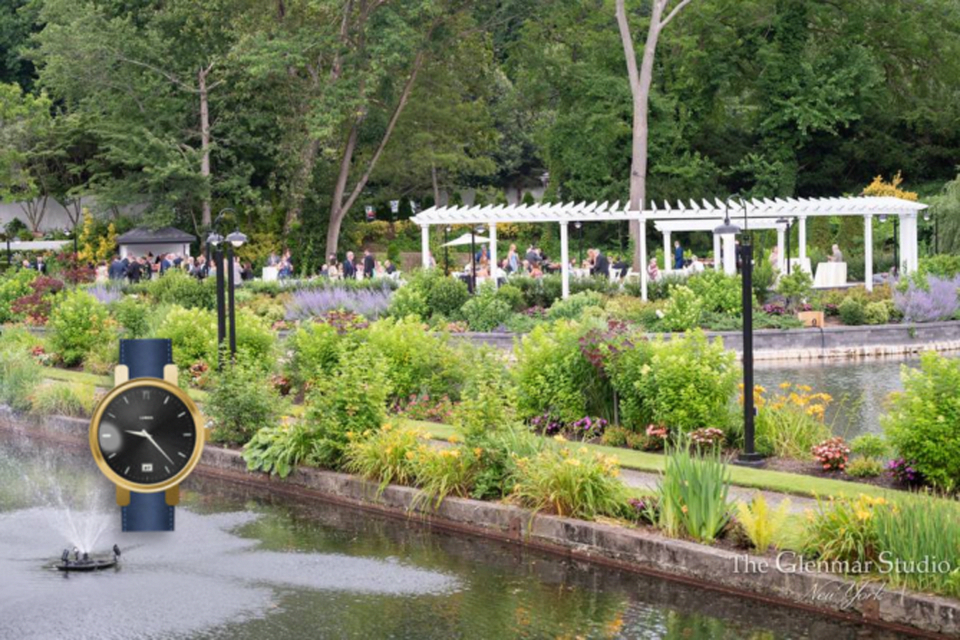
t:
9h23
